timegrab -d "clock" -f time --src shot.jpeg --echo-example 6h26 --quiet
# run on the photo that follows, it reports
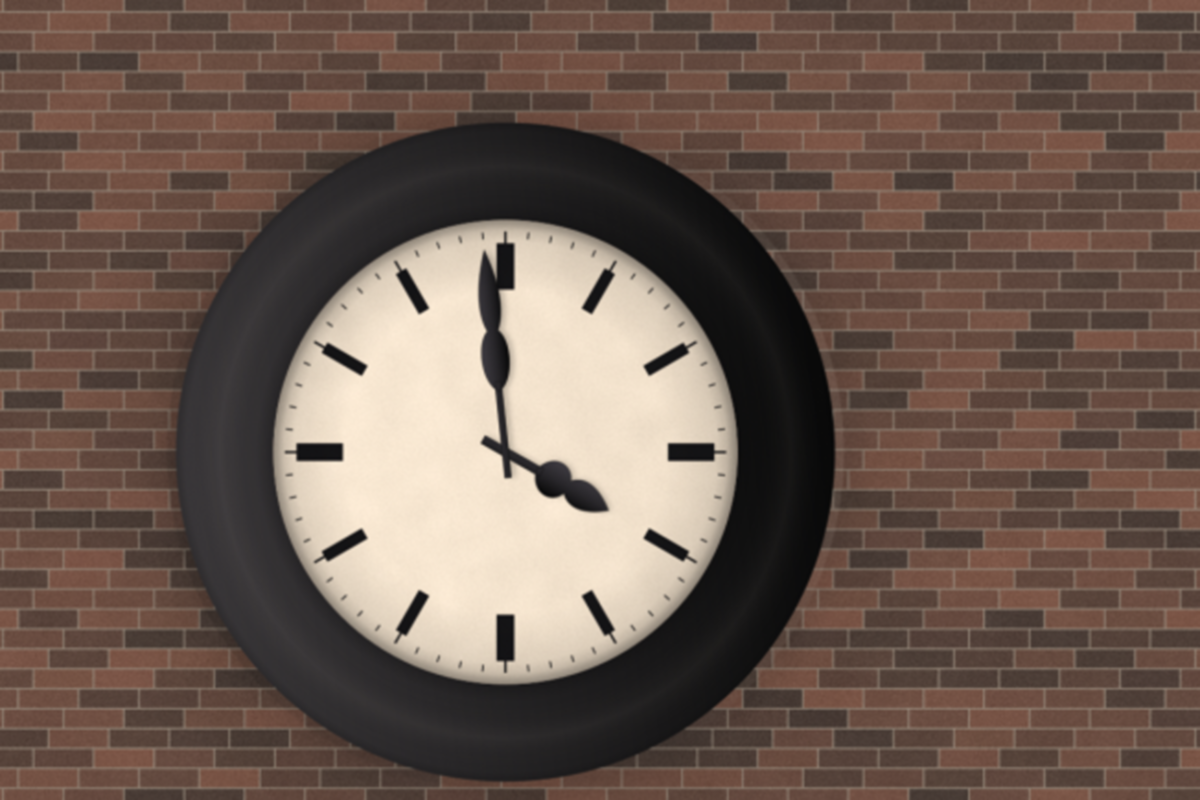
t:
3h59
